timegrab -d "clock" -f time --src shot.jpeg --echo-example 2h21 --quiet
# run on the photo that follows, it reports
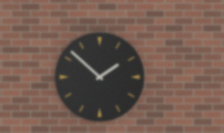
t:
1h52
